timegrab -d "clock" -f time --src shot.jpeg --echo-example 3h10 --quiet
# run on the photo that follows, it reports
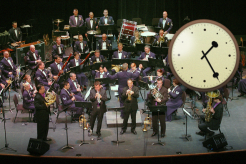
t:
1h25
